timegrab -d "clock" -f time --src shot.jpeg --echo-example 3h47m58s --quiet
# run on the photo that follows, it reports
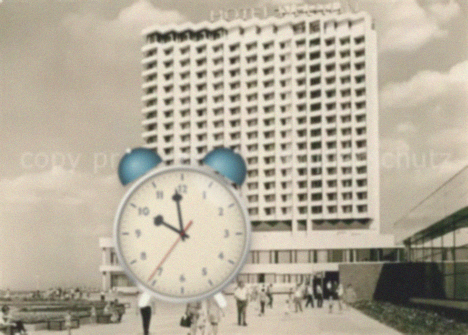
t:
9h58m36s
